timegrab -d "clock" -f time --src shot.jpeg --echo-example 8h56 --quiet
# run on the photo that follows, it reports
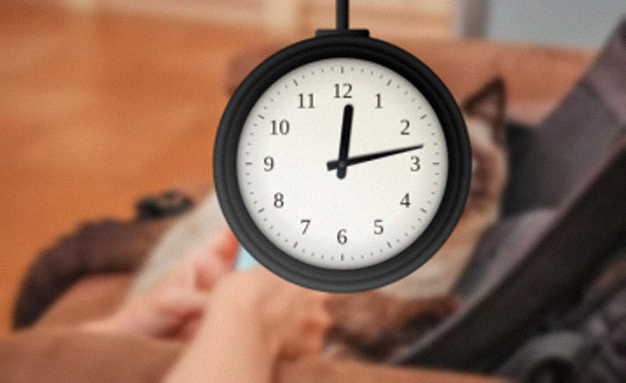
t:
12h13
